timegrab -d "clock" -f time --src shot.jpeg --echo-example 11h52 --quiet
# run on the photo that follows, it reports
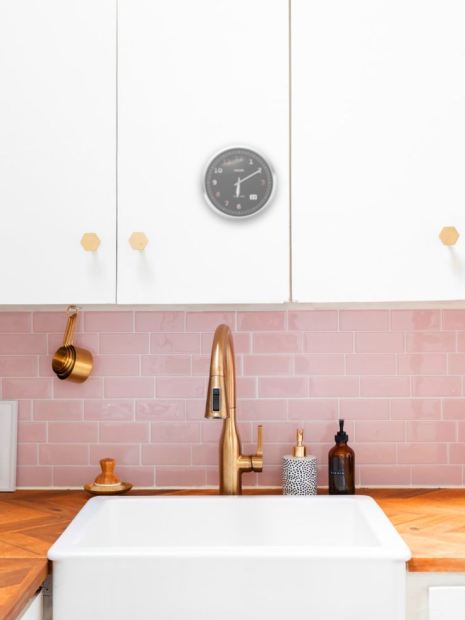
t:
6h10
